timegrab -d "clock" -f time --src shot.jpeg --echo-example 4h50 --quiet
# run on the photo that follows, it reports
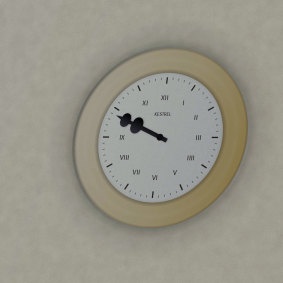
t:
9h49
